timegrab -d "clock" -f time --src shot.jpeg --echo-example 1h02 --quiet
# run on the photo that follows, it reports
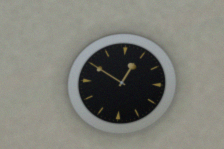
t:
12h50
